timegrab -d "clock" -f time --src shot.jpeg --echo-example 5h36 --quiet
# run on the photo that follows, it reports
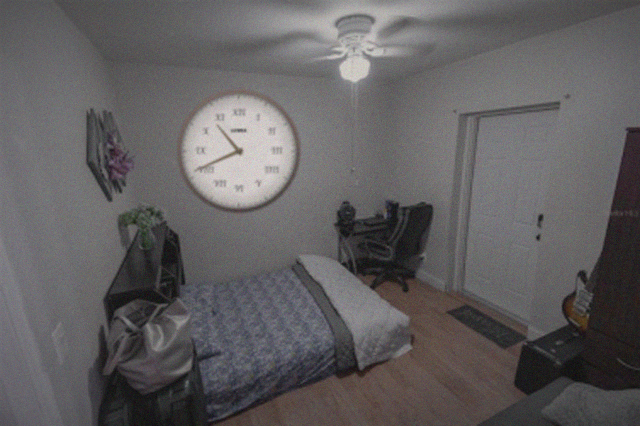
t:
10h41
